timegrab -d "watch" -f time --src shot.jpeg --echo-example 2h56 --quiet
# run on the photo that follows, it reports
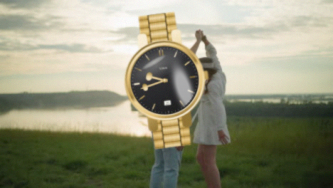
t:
9h43
